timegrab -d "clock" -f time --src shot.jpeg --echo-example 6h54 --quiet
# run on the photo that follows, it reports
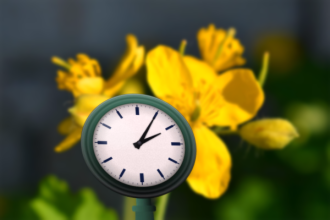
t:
2h05
